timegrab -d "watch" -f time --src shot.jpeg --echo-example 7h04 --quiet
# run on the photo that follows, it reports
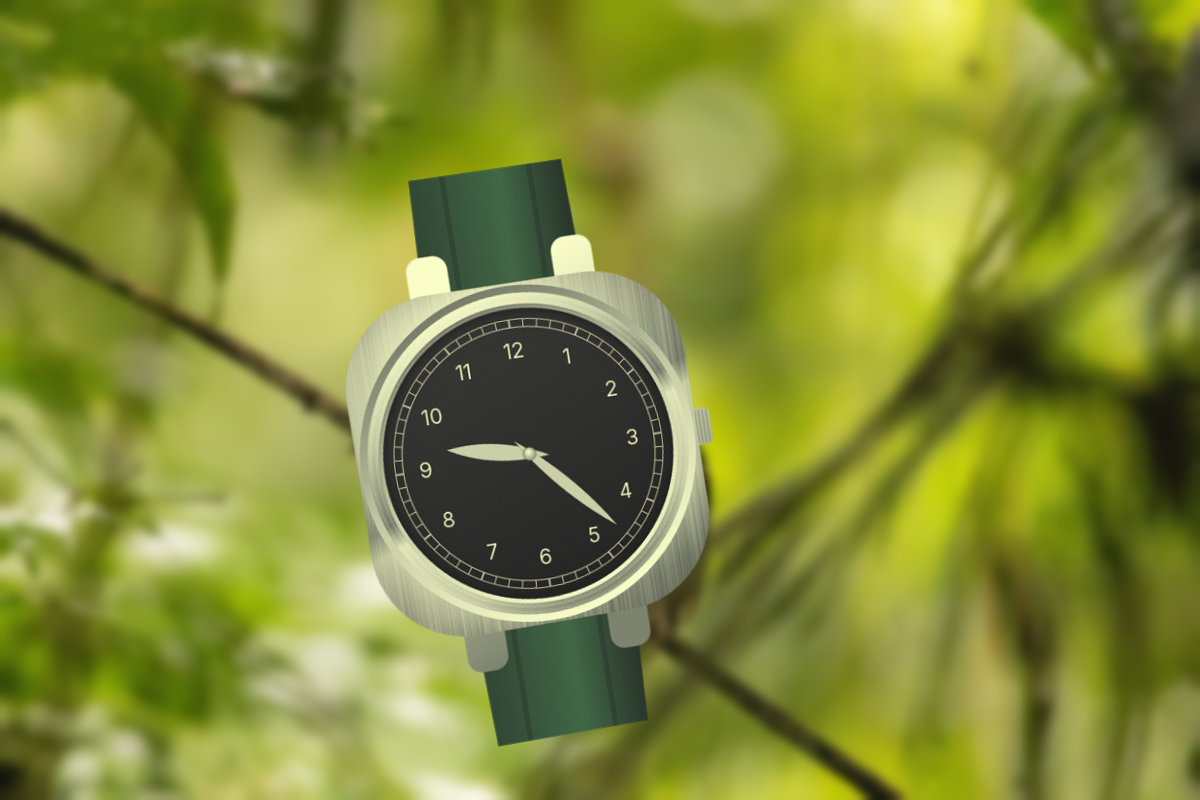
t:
9h23
